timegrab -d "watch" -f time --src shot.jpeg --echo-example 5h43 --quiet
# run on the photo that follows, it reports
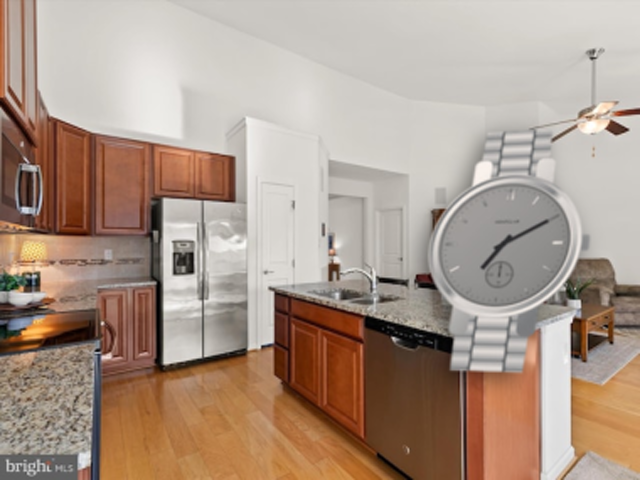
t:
7h10
